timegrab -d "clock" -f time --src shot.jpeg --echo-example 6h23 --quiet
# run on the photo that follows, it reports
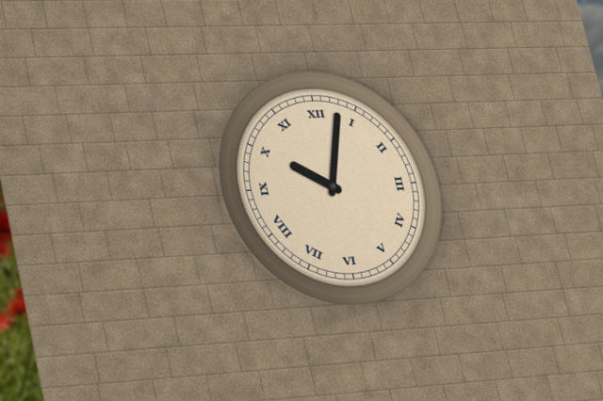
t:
10h03
